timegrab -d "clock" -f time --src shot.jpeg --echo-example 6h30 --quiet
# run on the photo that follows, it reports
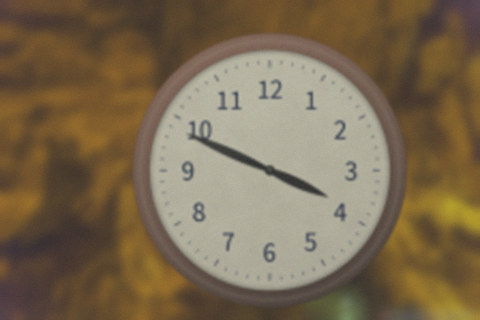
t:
3h49
